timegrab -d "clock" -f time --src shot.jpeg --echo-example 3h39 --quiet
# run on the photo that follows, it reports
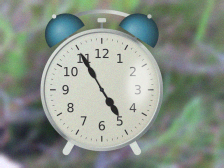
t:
4h55
